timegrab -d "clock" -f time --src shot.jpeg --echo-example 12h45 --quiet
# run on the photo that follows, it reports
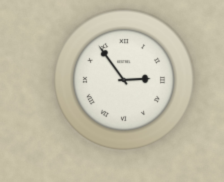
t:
2h54
